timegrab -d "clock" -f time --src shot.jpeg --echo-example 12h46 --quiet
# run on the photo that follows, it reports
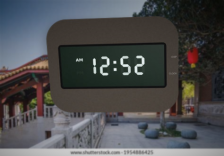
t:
12h52
